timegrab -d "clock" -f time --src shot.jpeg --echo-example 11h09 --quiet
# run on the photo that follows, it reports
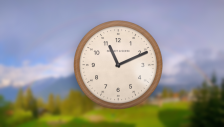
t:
11h11
